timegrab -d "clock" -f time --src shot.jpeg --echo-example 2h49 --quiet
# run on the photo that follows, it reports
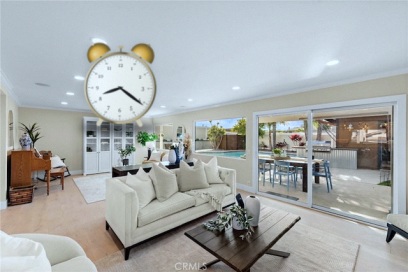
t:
8h21
